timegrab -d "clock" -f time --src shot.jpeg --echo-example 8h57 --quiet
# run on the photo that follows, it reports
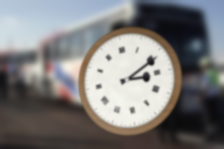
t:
3h11
